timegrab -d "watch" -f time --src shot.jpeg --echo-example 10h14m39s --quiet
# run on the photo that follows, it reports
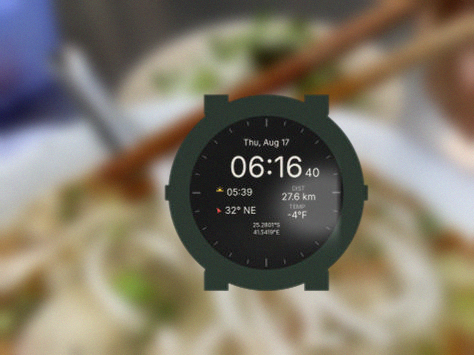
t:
6h16m40s
